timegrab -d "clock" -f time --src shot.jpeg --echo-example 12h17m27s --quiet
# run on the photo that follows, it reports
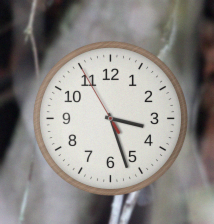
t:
3h26m55s
